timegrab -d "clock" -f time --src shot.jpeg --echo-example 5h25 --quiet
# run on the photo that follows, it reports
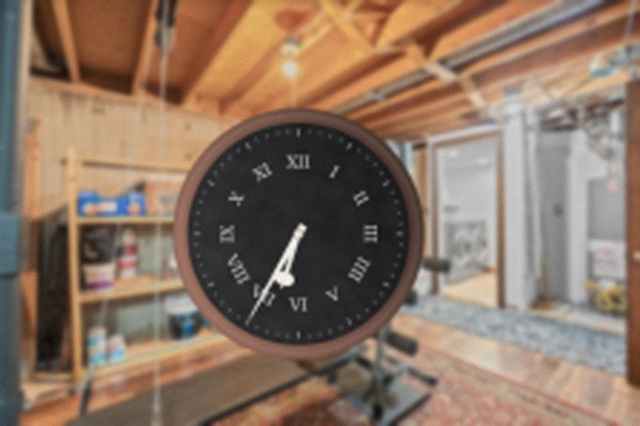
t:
6h35
